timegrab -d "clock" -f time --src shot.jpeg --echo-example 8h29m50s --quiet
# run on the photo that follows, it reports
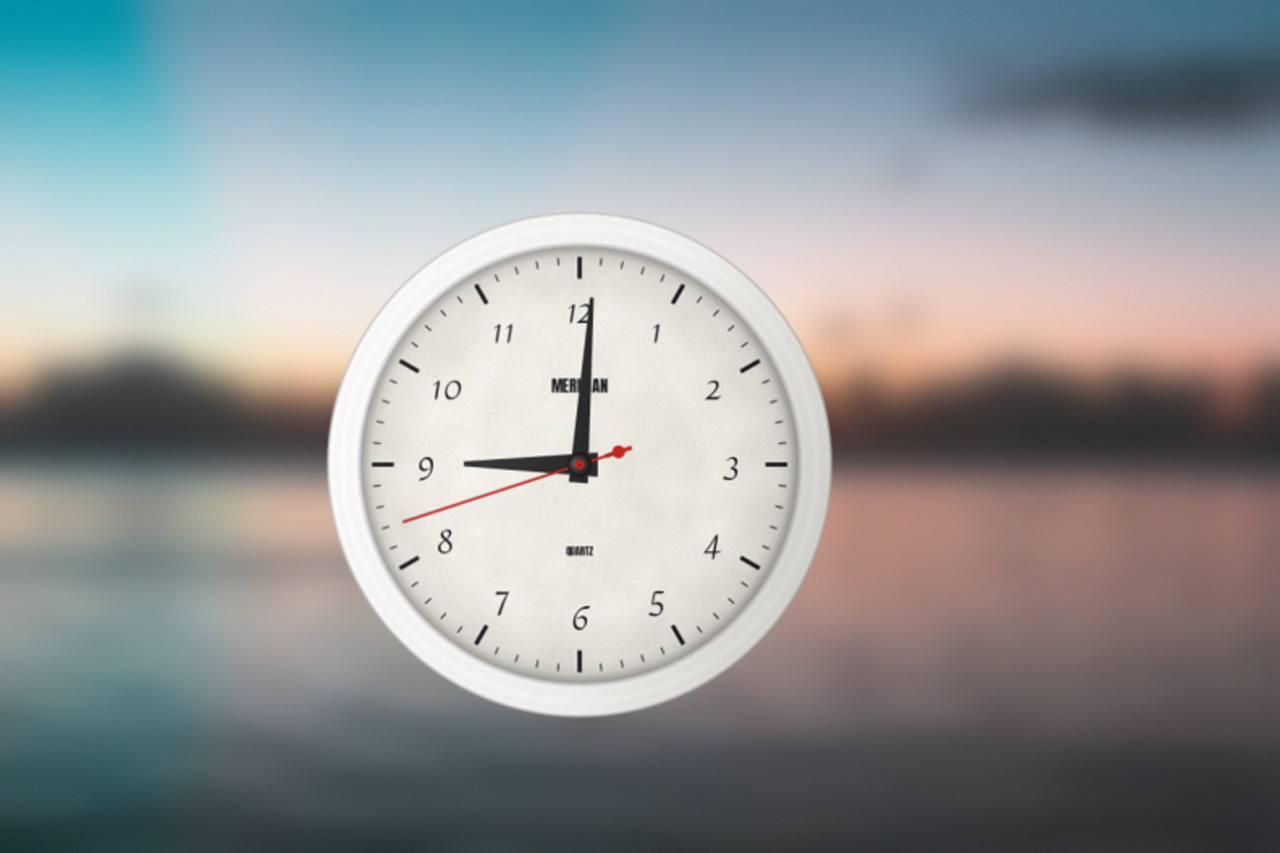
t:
9h00m42s
